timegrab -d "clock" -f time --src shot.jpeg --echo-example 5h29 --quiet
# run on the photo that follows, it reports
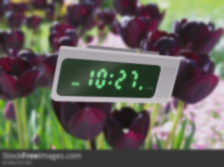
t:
10h27
